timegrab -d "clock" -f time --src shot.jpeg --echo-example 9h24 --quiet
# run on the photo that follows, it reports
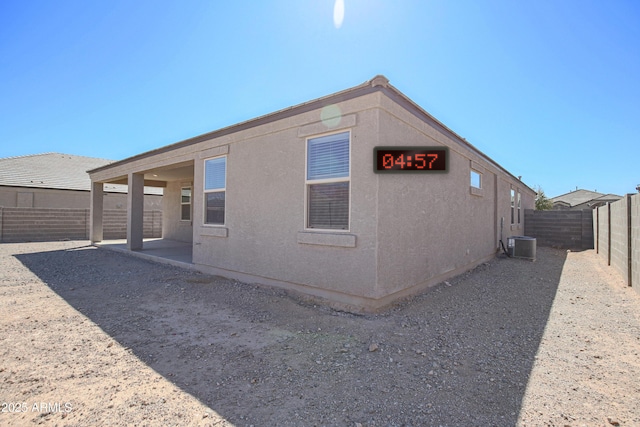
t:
4h57
